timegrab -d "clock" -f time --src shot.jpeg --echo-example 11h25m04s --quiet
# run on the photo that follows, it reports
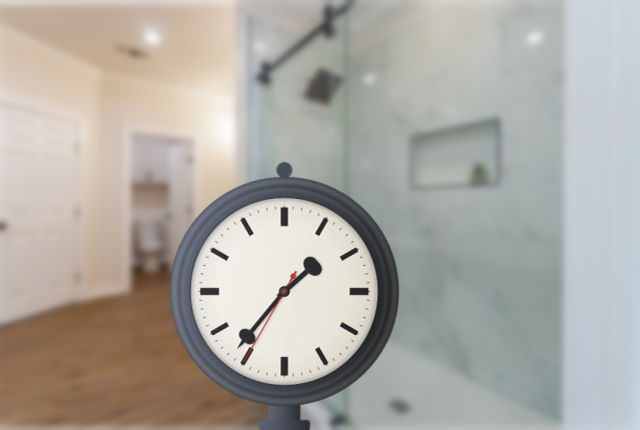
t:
1h36m35s
